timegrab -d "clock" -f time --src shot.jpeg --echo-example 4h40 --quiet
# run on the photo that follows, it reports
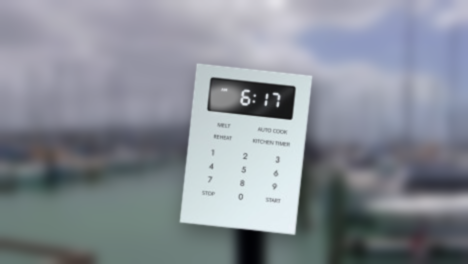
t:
6h17
